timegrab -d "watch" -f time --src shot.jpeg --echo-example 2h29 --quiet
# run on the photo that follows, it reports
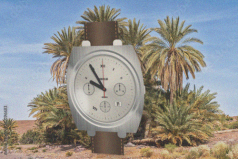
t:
9h55
